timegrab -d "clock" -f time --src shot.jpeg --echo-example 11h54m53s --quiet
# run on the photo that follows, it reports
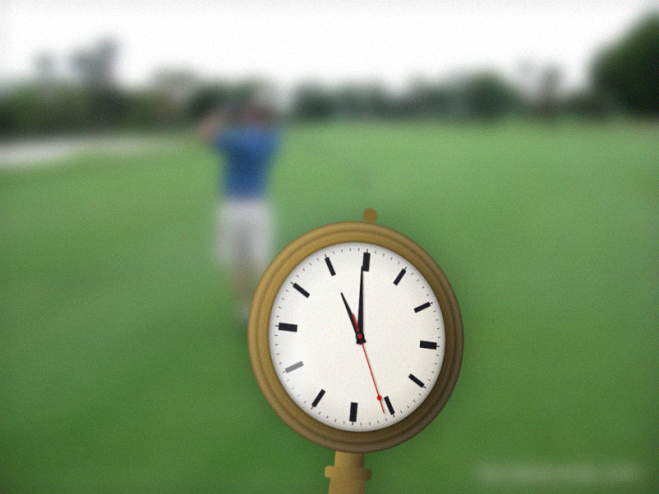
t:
10h59m26s
